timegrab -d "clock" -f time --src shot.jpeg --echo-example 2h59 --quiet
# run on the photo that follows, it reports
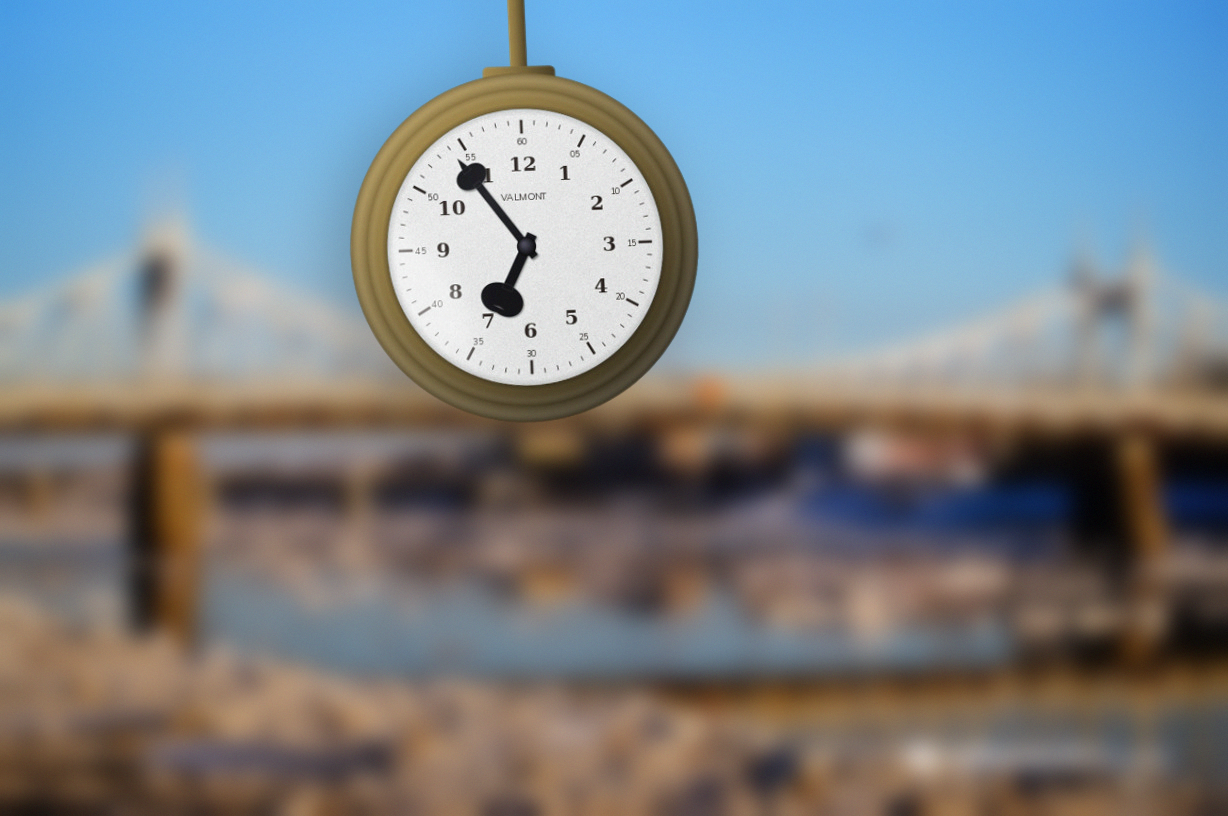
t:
6h54
